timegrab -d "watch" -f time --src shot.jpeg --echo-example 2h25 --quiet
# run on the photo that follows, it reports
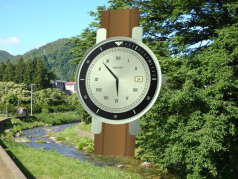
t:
5h53
